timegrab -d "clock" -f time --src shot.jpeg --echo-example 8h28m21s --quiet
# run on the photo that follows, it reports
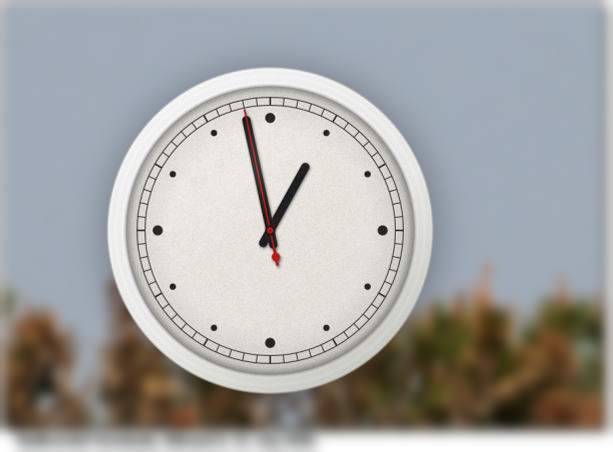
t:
12h57m58s
